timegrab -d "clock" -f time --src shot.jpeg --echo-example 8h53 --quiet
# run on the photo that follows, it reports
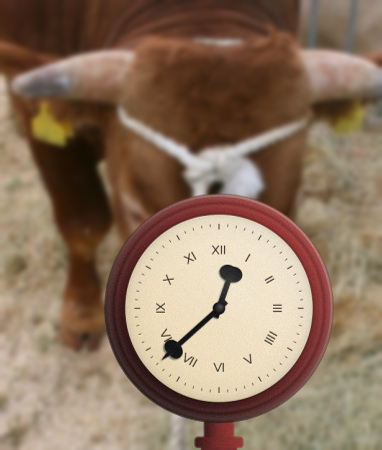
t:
12h38
